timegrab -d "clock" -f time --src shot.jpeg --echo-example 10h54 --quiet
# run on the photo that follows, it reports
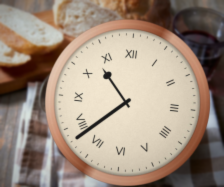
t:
10h38
